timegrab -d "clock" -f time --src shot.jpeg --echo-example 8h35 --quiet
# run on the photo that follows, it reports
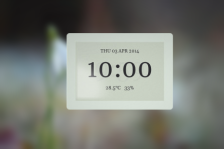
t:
10h00
